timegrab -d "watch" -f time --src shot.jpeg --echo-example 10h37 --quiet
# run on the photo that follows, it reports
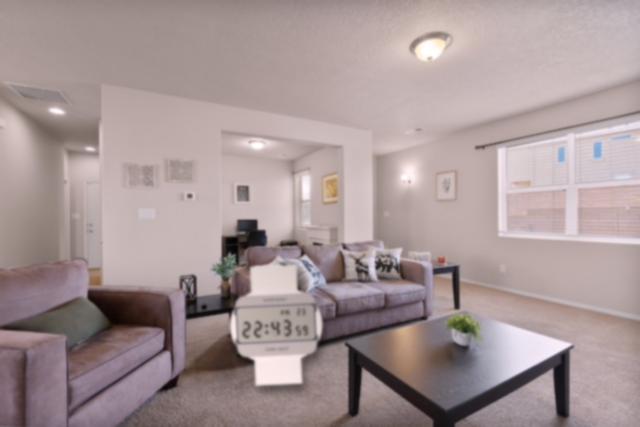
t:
22h43
